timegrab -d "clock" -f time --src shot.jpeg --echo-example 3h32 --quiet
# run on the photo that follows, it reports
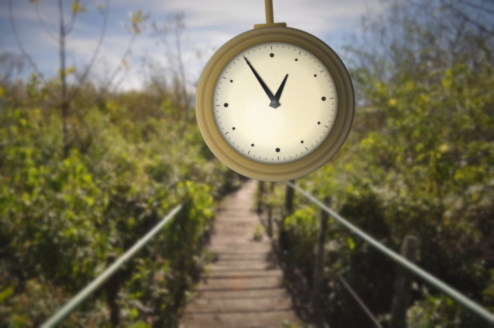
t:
12h55
